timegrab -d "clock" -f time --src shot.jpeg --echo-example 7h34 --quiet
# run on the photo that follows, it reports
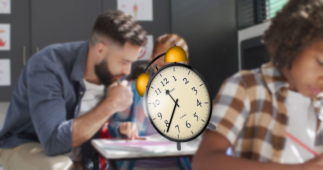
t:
11h39
